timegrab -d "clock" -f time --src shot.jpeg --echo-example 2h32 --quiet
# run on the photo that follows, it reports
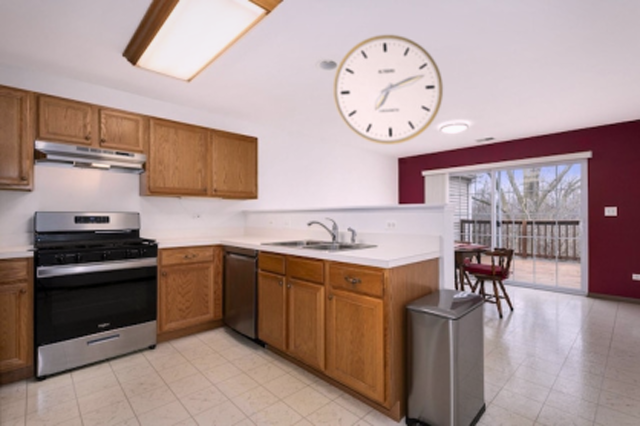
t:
7h12
